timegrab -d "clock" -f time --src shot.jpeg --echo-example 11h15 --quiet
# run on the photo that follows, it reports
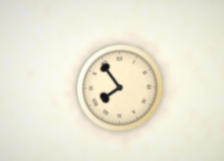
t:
7h54
